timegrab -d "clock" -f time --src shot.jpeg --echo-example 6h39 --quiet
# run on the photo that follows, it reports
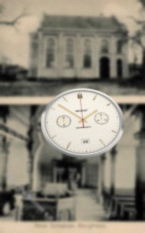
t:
1h52
